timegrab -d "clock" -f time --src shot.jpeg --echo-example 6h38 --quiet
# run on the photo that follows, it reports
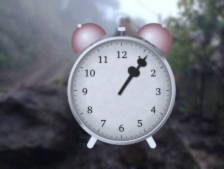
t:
1h06
